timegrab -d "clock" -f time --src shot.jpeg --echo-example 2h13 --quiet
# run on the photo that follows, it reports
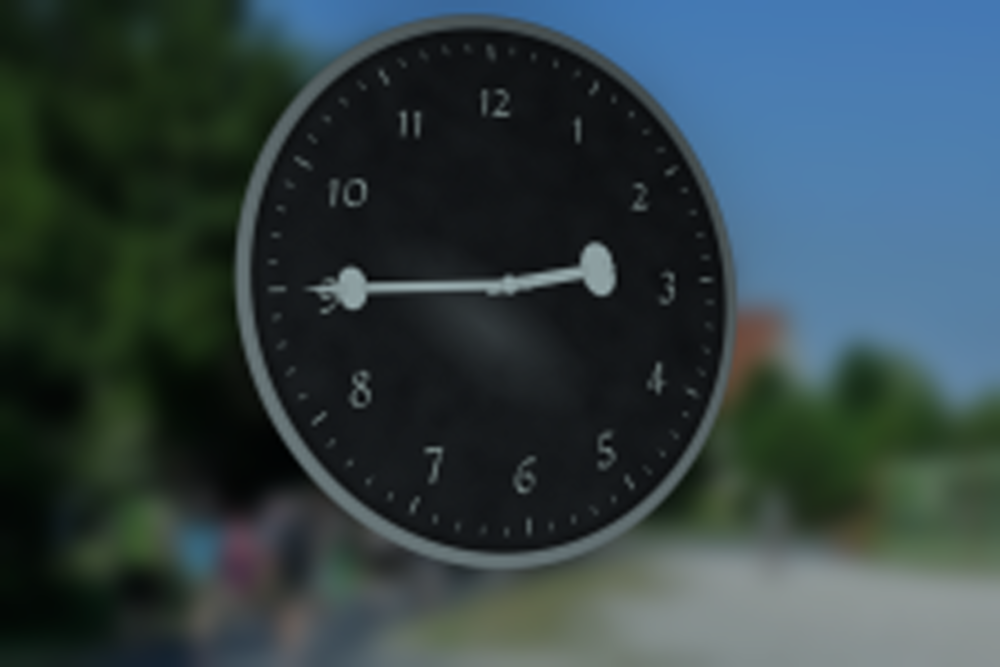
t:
2h45
